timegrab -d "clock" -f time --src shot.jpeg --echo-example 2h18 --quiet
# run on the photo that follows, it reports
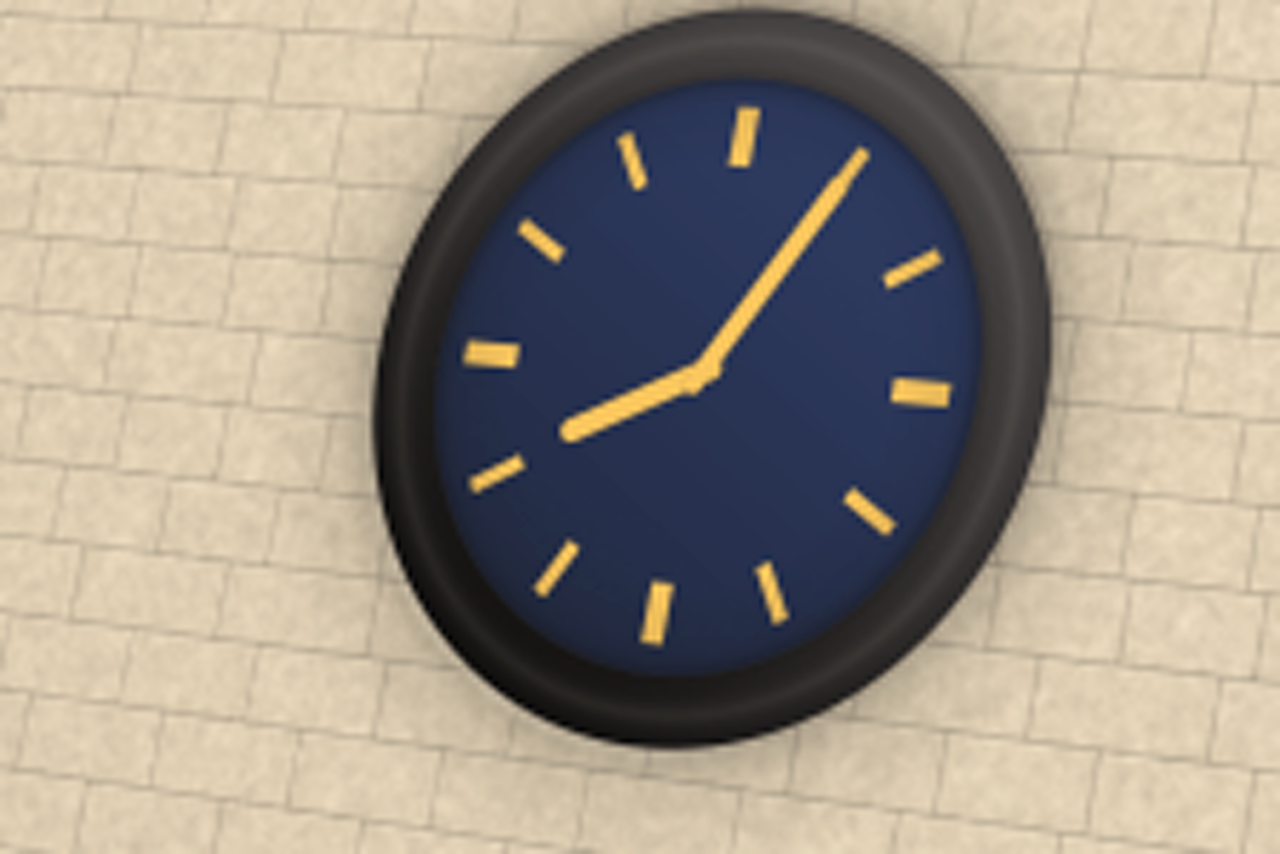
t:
8h05
